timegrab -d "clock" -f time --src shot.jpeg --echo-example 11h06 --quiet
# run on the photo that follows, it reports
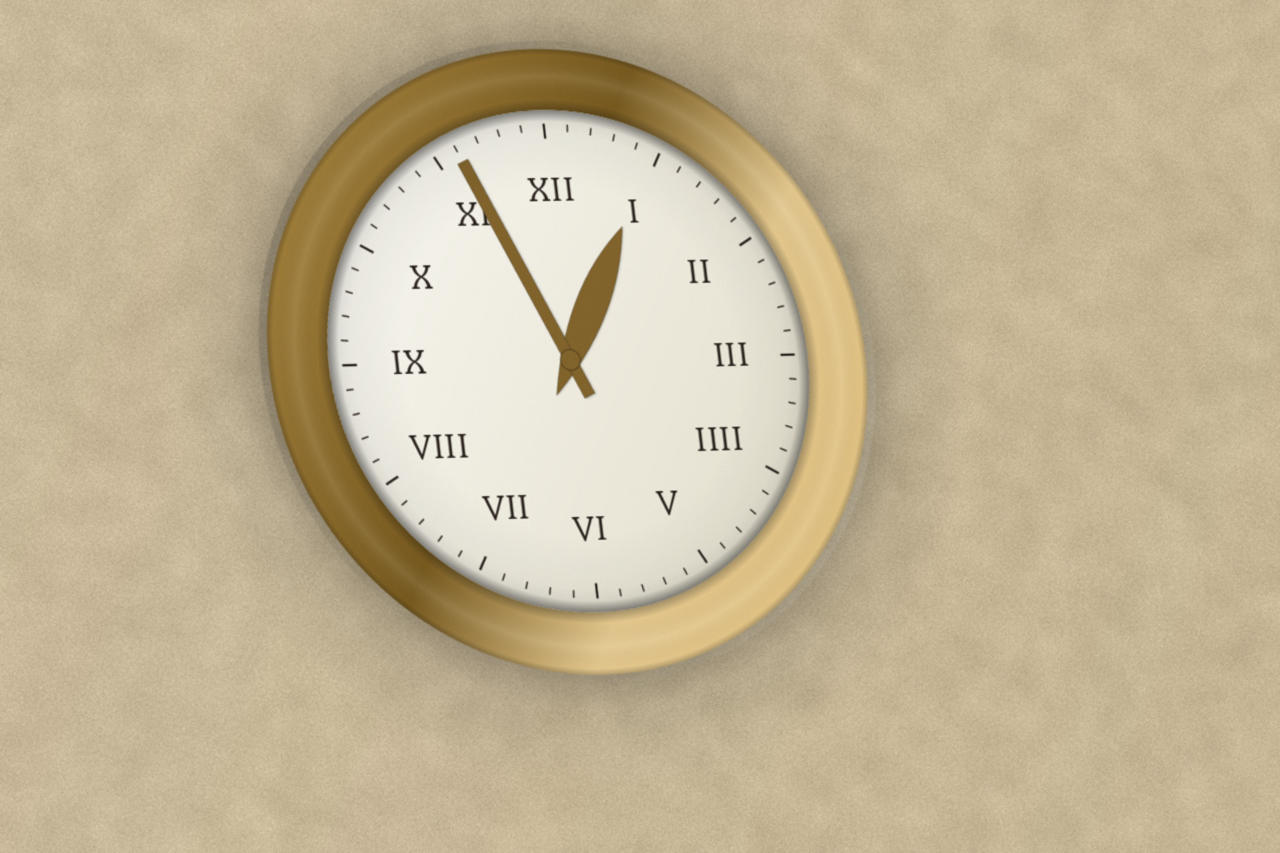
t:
12h56
